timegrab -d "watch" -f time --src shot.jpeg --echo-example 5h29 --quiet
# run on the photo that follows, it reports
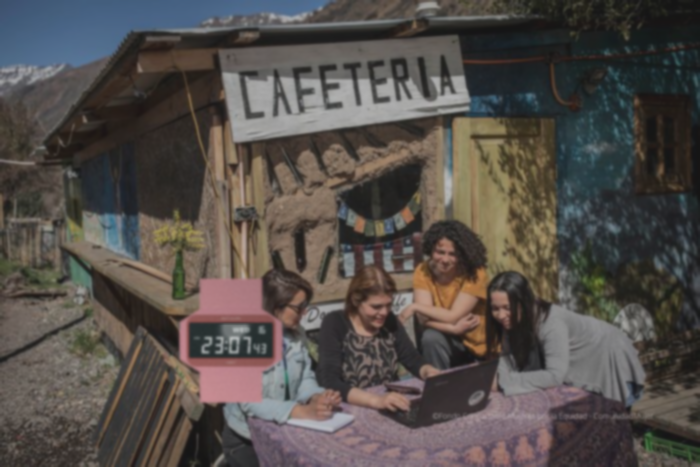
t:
23h07
